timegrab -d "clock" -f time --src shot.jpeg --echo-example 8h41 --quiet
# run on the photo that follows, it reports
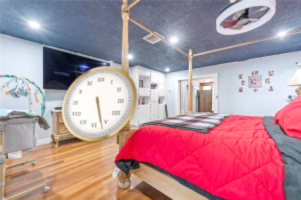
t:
5h27
